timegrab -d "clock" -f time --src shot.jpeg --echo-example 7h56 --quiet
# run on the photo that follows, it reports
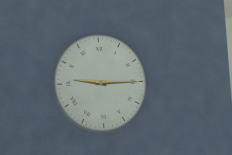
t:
9h15
